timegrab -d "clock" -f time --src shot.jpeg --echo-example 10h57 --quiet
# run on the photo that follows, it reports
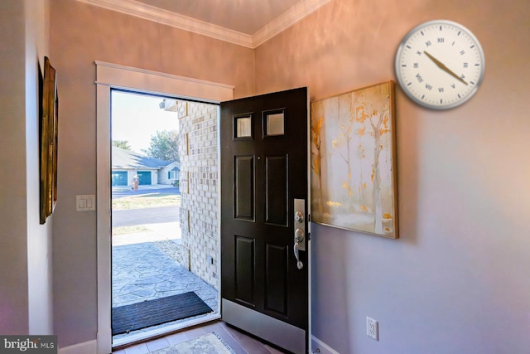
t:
10h21
